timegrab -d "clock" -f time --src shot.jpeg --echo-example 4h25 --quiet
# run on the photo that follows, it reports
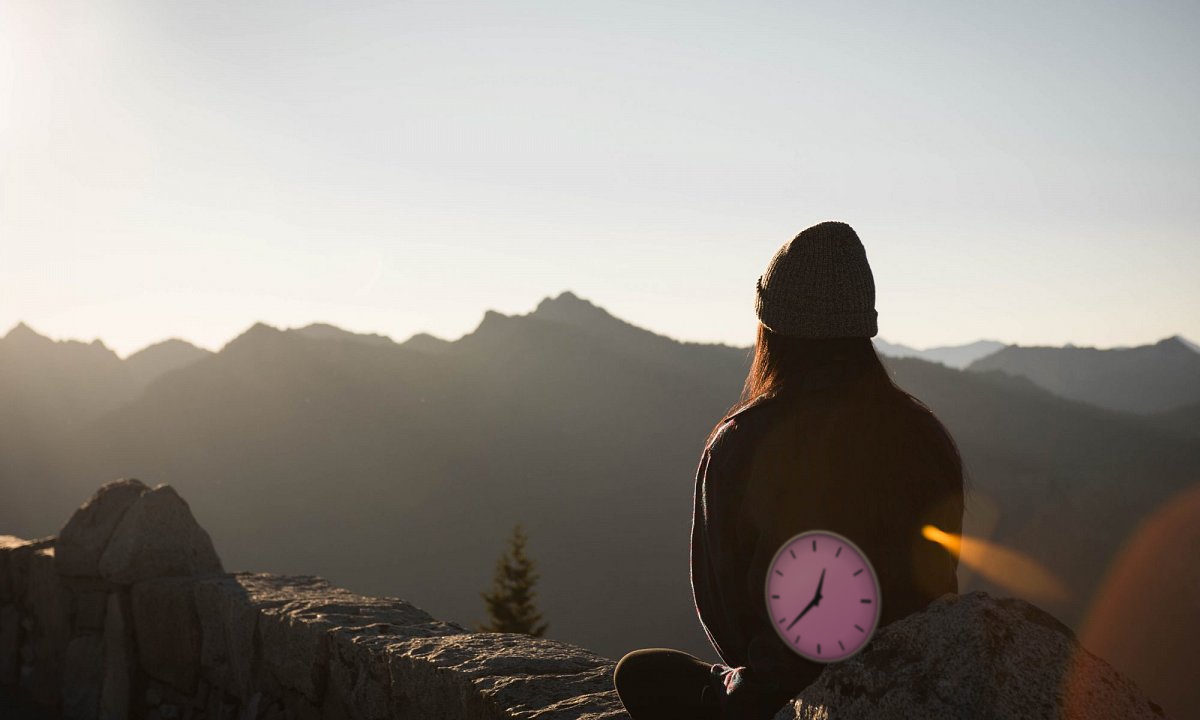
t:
12h38
